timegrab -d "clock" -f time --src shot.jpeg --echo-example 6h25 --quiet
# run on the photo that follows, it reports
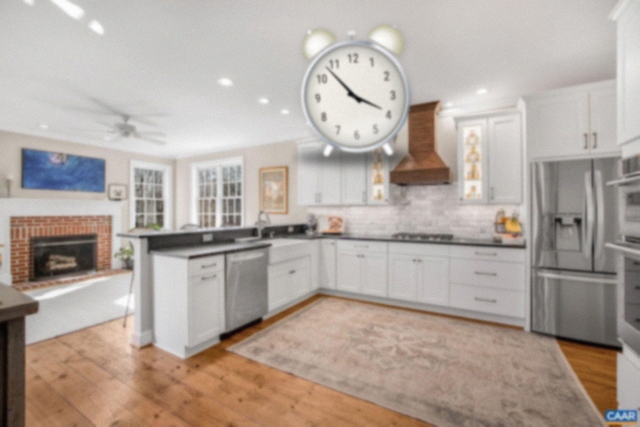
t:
3h53
